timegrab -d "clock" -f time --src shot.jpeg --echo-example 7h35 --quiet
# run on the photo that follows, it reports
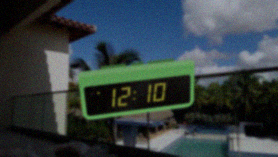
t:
12h10
